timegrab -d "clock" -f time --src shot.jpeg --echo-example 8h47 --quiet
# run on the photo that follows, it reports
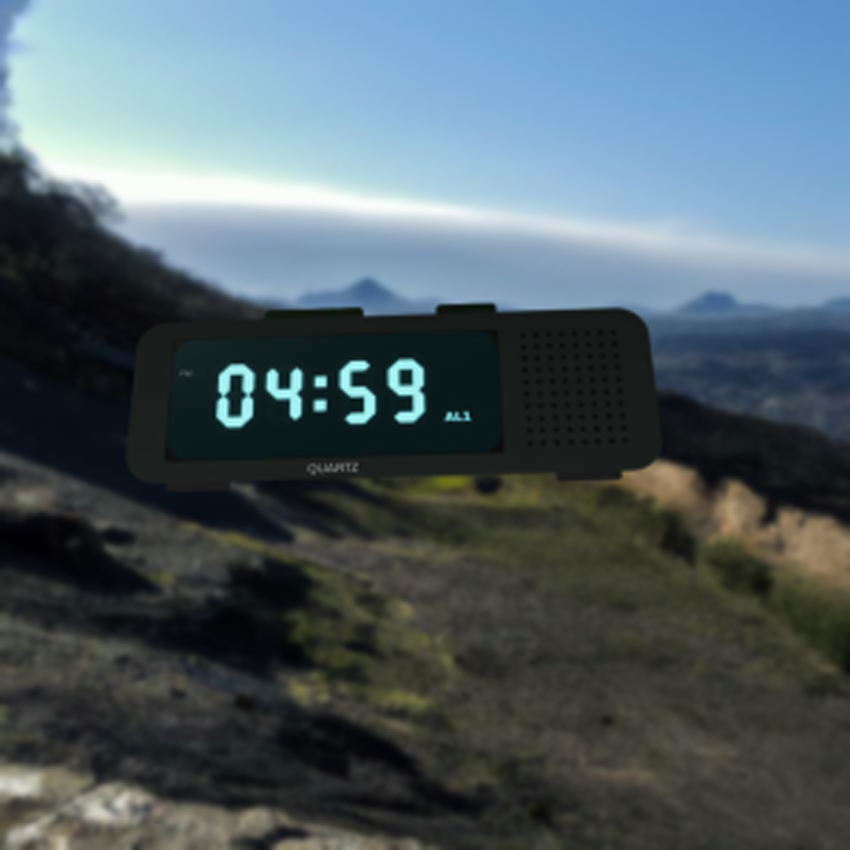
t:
4h59
